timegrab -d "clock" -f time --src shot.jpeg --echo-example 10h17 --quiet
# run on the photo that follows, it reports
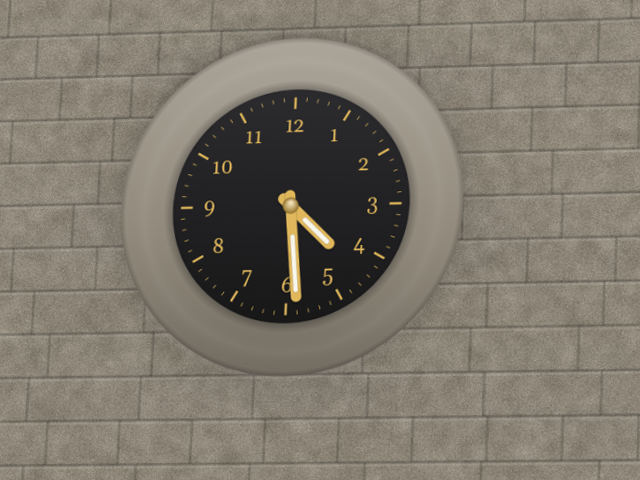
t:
4h29
